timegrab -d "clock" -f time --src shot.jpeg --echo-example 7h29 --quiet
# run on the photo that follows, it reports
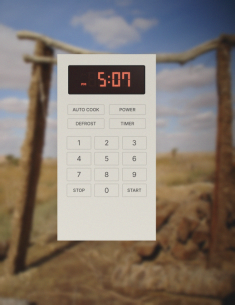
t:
5h07
